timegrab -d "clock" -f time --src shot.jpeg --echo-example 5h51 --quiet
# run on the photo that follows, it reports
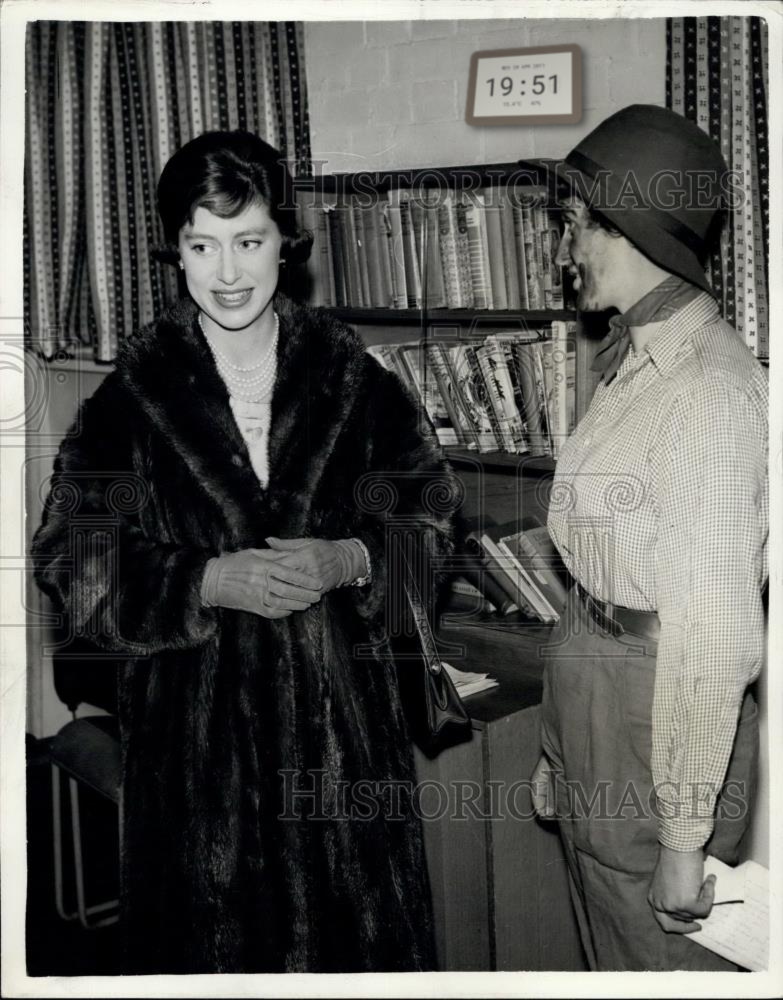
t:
19h51
